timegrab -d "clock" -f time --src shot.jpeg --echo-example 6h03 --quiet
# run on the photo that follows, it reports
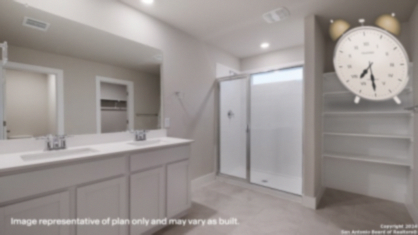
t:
7h30
